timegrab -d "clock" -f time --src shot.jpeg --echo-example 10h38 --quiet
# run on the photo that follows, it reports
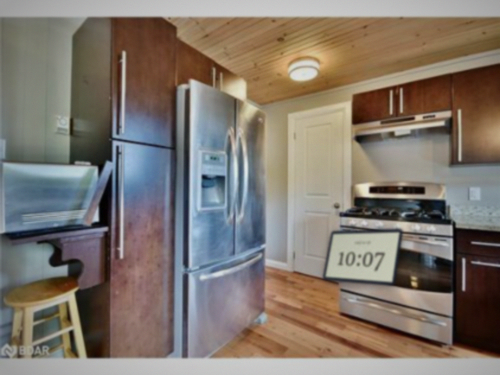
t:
10h07
